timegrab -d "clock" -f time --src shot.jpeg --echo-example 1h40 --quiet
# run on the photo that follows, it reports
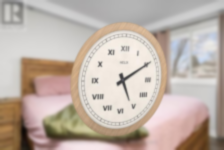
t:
5h10
